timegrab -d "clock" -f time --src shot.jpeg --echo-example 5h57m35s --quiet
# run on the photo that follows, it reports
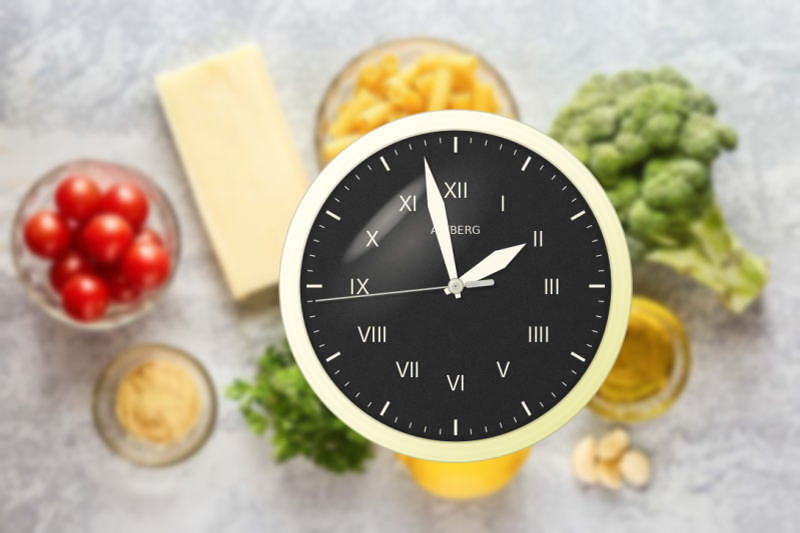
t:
1h57m44s
